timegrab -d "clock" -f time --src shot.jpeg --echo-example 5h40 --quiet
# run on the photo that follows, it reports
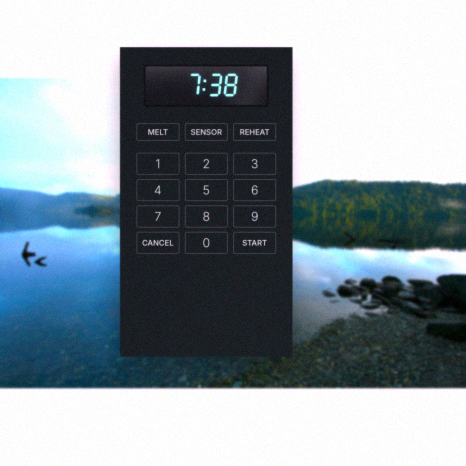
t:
7h38
